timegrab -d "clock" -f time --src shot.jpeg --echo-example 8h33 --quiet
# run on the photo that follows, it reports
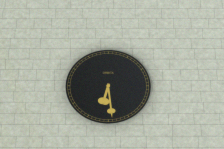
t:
6h29
